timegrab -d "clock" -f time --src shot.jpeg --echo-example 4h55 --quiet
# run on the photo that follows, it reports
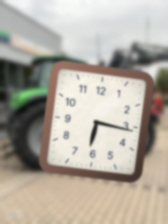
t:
6h16
